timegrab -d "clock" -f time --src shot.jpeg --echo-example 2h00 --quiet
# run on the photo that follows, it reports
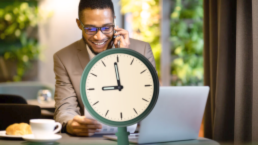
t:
8h59
